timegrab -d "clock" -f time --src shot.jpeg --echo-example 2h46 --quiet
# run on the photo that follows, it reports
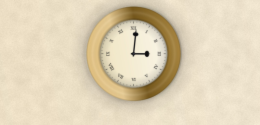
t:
3h01
